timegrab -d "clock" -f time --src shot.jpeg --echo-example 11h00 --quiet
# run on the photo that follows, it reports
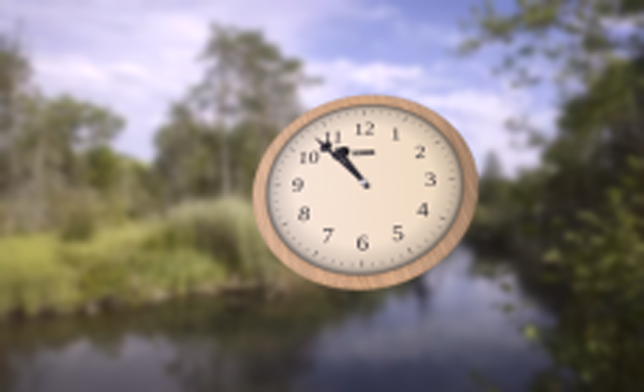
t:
10h53
